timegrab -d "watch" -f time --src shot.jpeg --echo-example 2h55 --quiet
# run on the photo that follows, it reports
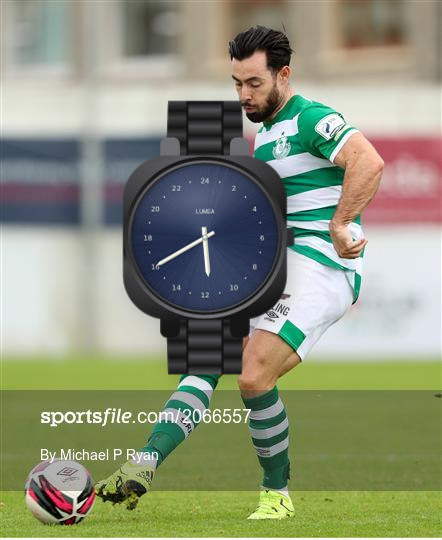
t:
11h40
